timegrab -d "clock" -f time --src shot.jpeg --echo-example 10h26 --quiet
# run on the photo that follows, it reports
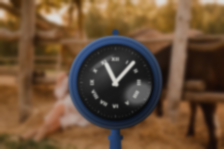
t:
11h07
